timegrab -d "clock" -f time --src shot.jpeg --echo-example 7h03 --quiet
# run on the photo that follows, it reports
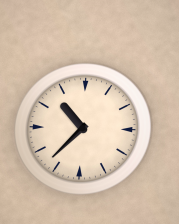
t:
10h37
